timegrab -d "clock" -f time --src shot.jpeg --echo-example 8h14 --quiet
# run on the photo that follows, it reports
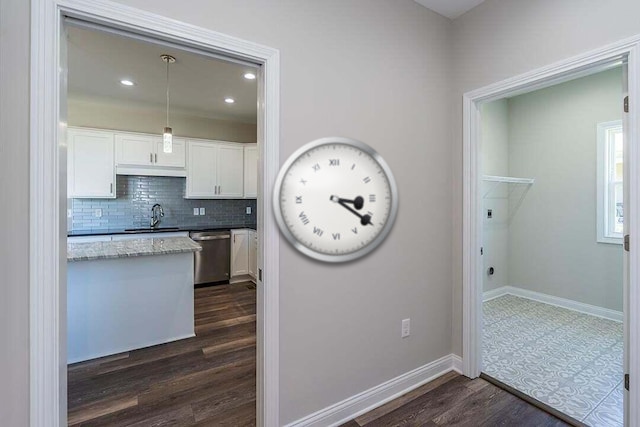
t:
3h21
